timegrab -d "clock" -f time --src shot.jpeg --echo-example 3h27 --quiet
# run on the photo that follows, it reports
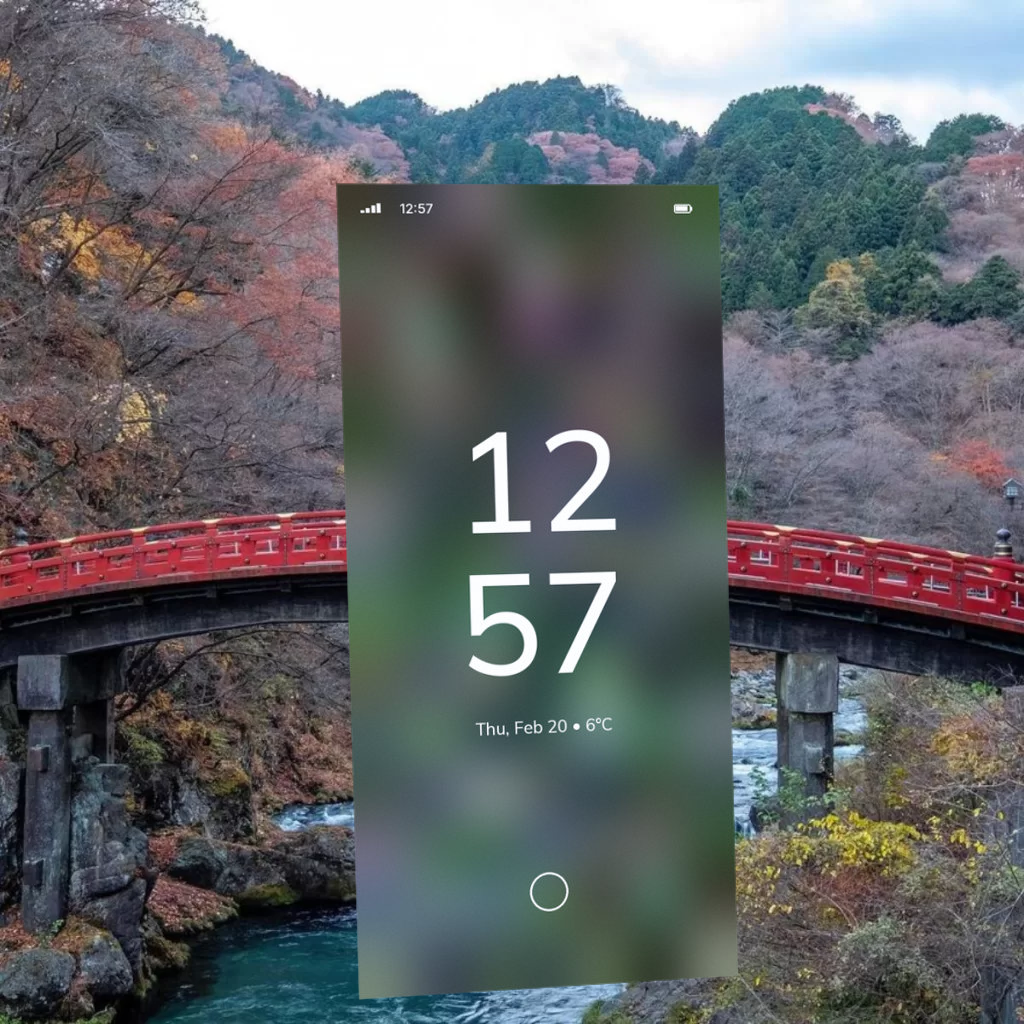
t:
12h57
